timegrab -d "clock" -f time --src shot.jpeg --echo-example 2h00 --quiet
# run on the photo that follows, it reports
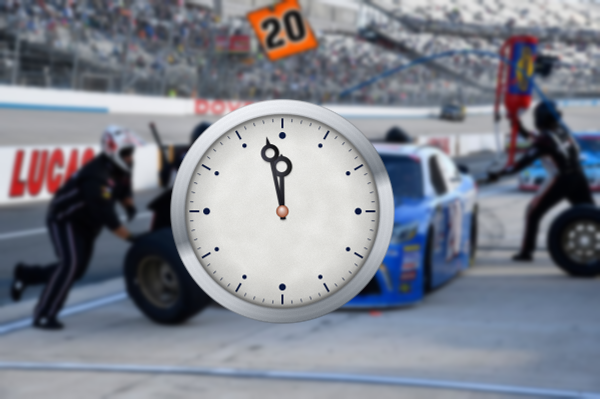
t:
11h58
